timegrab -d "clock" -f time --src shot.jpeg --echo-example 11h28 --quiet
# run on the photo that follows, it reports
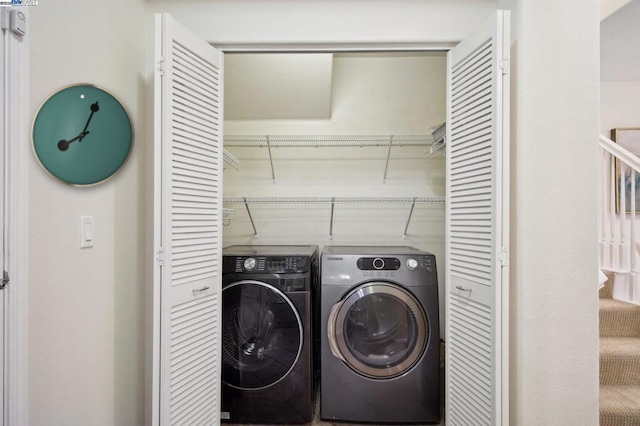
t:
8h04
